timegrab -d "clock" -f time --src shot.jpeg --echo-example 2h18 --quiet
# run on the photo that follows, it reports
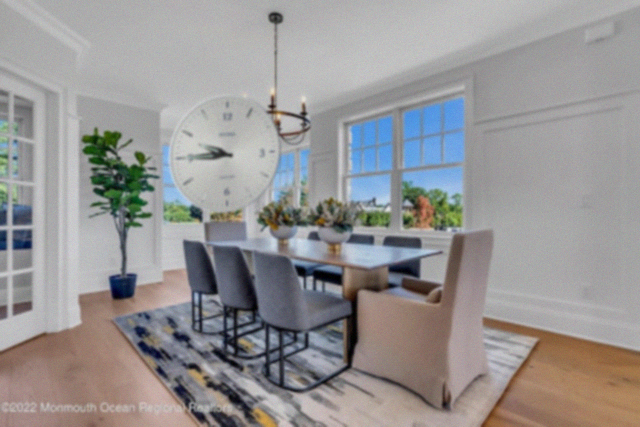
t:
9h45
